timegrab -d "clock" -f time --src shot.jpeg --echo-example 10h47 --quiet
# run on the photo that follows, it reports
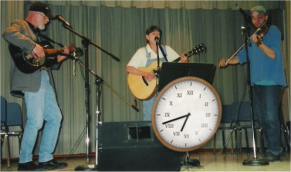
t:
6h42
